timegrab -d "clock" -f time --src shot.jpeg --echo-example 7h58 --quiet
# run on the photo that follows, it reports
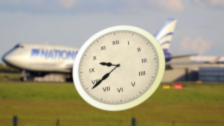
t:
9h39
